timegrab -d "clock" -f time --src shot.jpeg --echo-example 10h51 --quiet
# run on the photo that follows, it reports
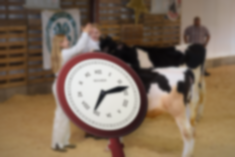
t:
7h13
